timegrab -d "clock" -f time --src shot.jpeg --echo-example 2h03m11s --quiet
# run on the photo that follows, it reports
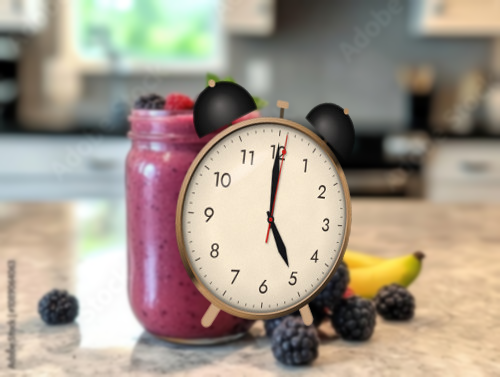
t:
5h00m01s
